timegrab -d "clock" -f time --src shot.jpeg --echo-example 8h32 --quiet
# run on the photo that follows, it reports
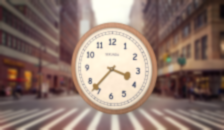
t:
3h37
